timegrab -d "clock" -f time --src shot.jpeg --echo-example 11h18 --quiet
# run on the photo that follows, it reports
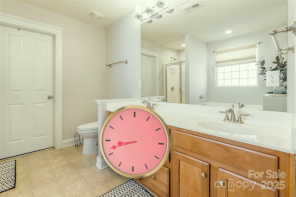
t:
8h42
